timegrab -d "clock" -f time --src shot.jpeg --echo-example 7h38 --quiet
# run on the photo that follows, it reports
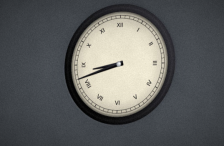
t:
8h42
